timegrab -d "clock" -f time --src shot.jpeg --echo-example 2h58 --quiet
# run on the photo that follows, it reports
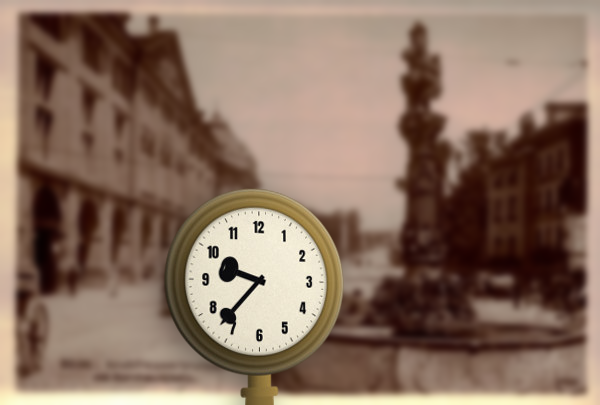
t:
9h37
